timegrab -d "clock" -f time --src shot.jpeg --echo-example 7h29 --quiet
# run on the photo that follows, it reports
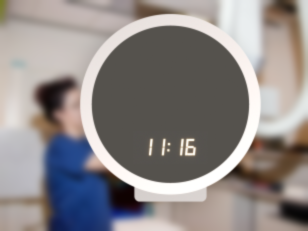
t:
11h16
